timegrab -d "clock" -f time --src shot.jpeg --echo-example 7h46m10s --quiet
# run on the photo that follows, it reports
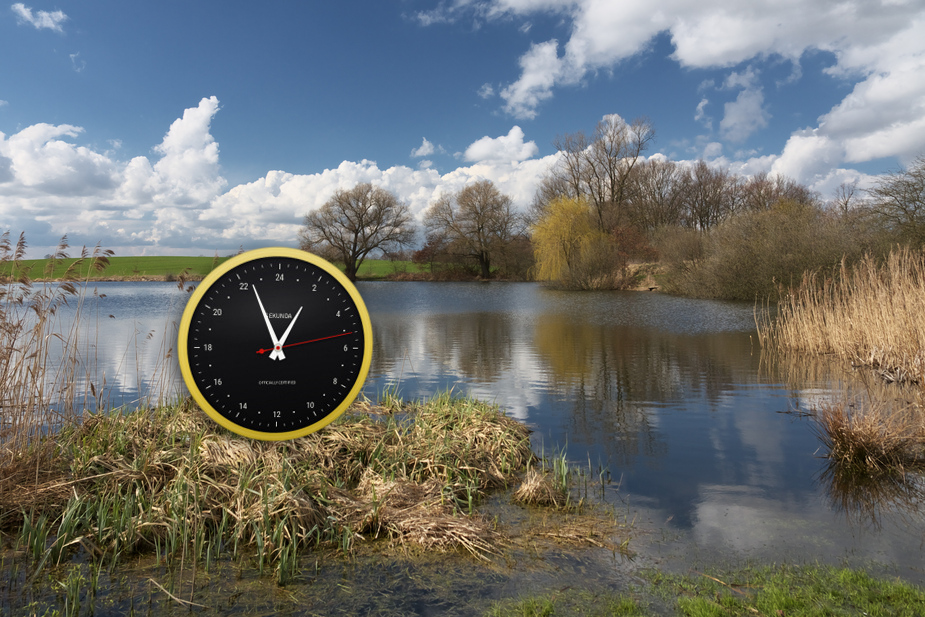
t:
1h56m13s
